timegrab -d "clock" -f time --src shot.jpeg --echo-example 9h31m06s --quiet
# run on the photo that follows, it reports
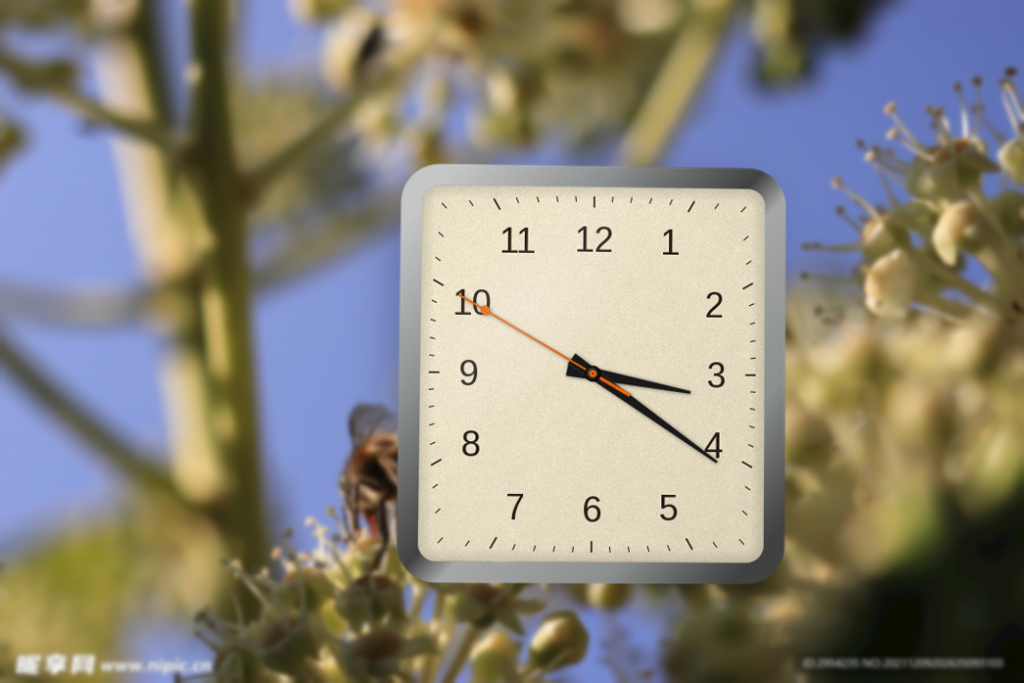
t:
3h20m50s
